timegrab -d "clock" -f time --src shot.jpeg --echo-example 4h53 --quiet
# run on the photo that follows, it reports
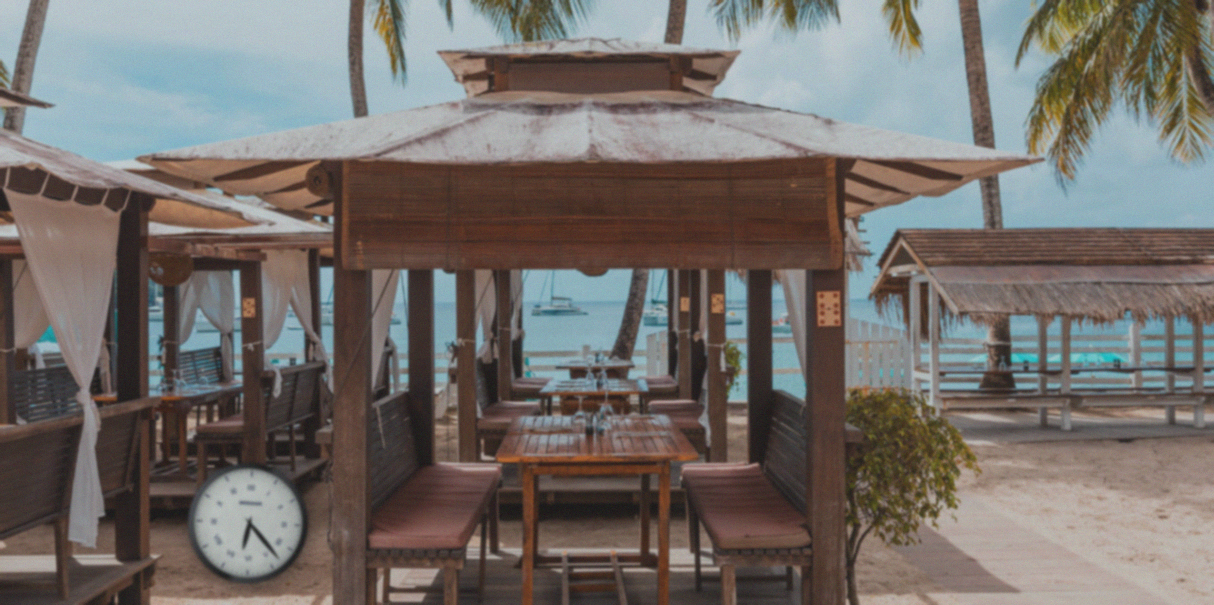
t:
6h23
